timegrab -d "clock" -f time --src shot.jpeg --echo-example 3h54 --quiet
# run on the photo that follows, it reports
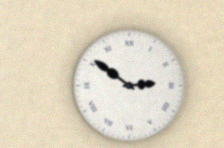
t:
2h51
